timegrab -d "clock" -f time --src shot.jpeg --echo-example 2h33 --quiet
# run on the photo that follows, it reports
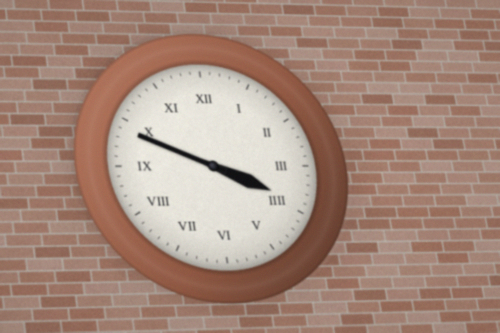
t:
3h49
